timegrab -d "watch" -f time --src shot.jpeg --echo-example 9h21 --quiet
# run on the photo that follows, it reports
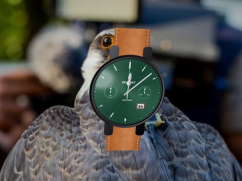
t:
12h08
